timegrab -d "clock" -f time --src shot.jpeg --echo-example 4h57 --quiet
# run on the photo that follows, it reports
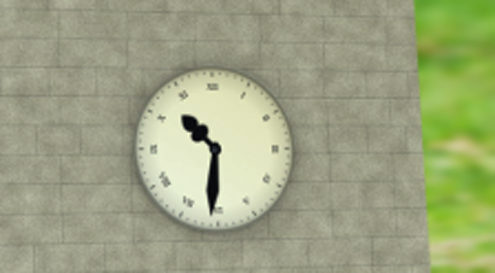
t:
10h31
